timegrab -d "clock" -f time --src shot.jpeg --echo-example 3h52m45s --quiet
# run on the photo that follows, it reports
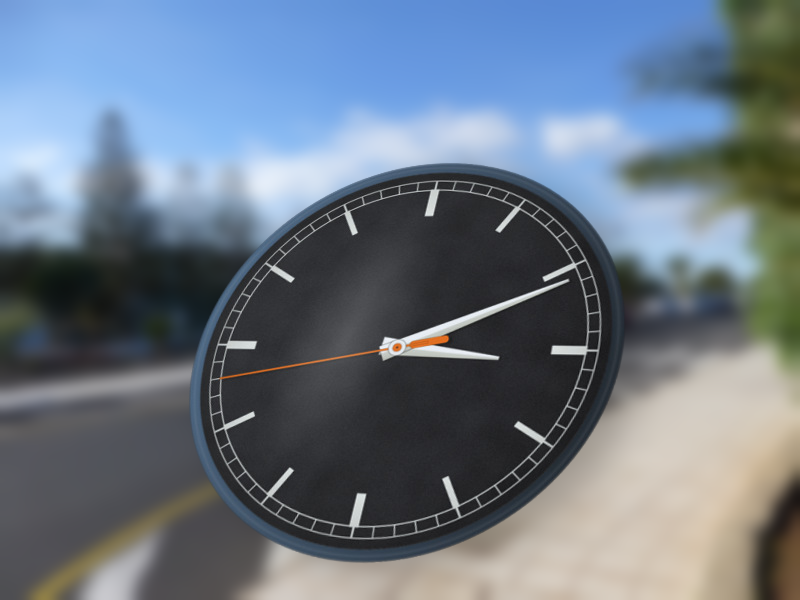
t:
3h10m43s
